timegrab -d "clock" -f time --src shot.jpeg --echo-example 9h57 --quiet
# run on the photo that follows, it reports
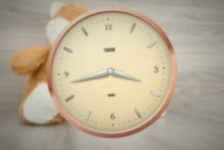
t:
3h43
